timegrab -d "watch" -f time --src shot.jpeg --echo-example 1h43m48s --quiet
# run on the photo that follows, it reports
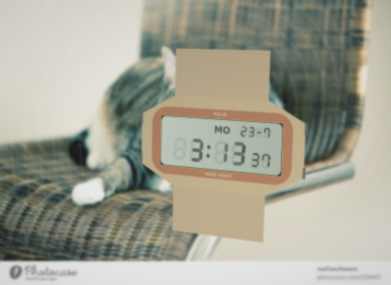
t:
3h13m37s
